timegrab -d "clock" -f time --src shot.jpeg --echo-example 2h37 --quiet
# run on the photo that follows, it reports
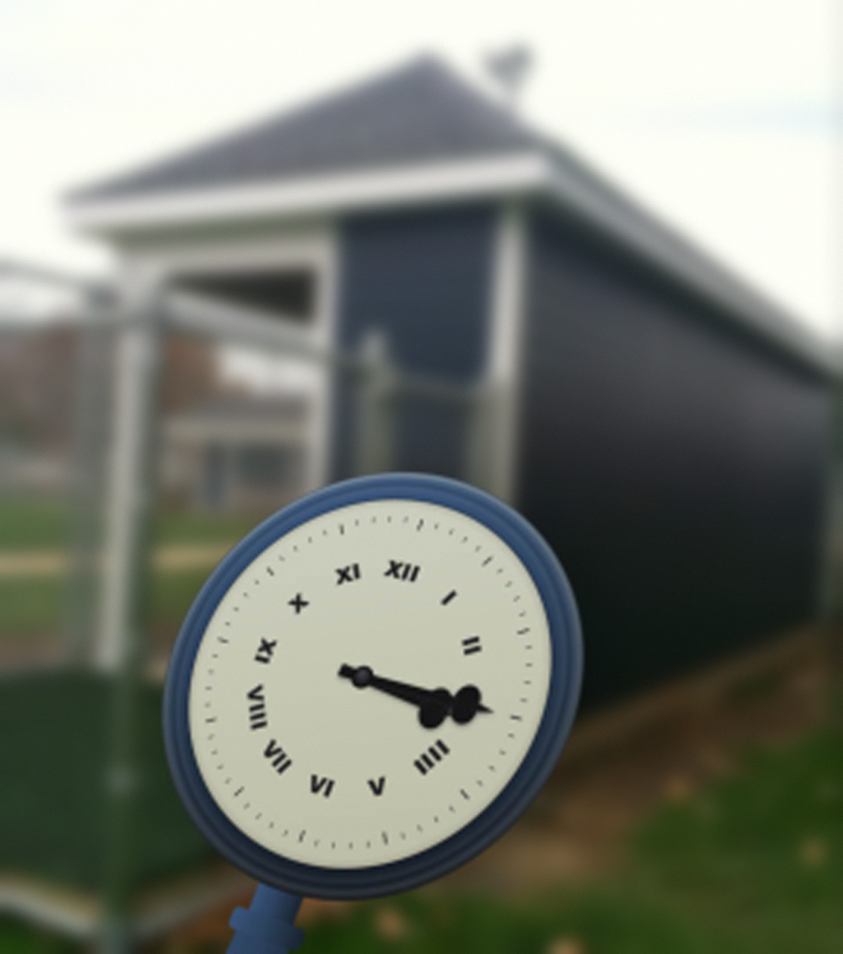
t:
3h15
